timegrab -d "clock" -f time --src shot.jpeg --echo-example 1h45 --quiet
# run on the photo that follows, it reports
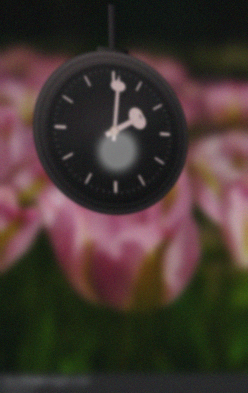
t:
2h01
